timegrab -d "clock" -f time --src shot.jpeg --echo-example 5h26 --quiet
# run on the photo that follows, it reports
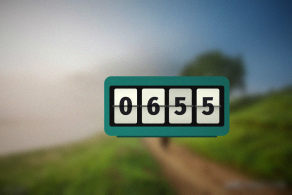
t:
6h55
